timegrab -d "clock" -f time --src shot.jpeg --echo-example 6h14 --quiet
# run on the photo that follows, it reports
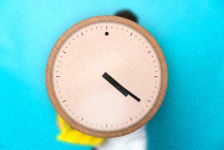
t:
4h21
